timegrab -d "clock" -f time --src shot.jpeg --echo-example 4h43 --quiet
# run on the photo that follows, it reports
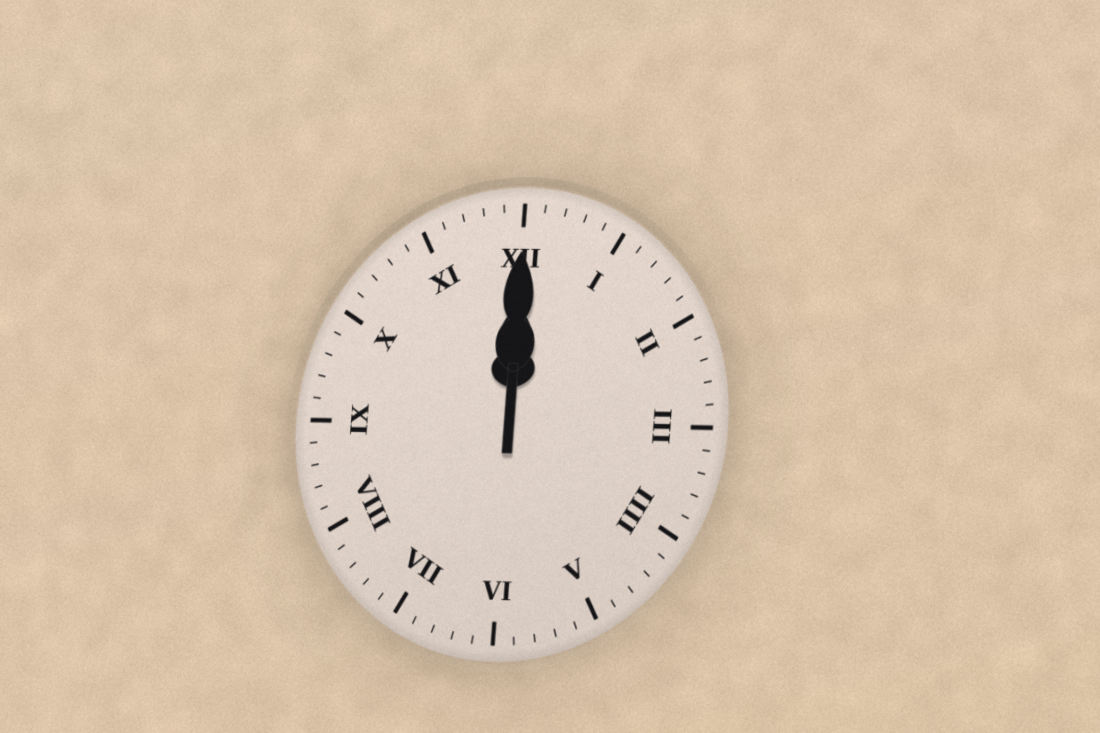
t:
12h00
